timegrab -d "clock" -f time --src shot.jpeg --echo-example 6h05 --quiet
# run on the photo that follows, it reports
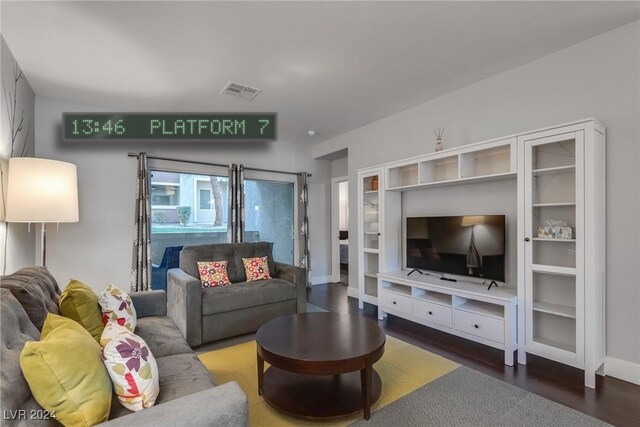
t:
13h46
